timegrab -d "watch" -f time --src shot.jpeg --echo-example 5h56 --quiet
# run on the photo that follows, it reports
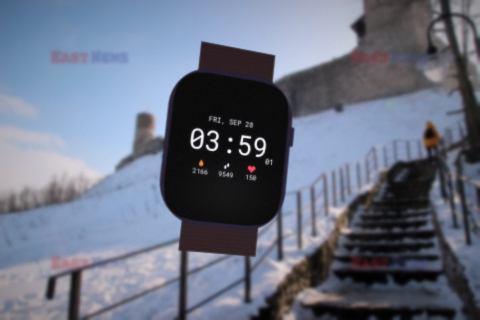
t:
3h59
